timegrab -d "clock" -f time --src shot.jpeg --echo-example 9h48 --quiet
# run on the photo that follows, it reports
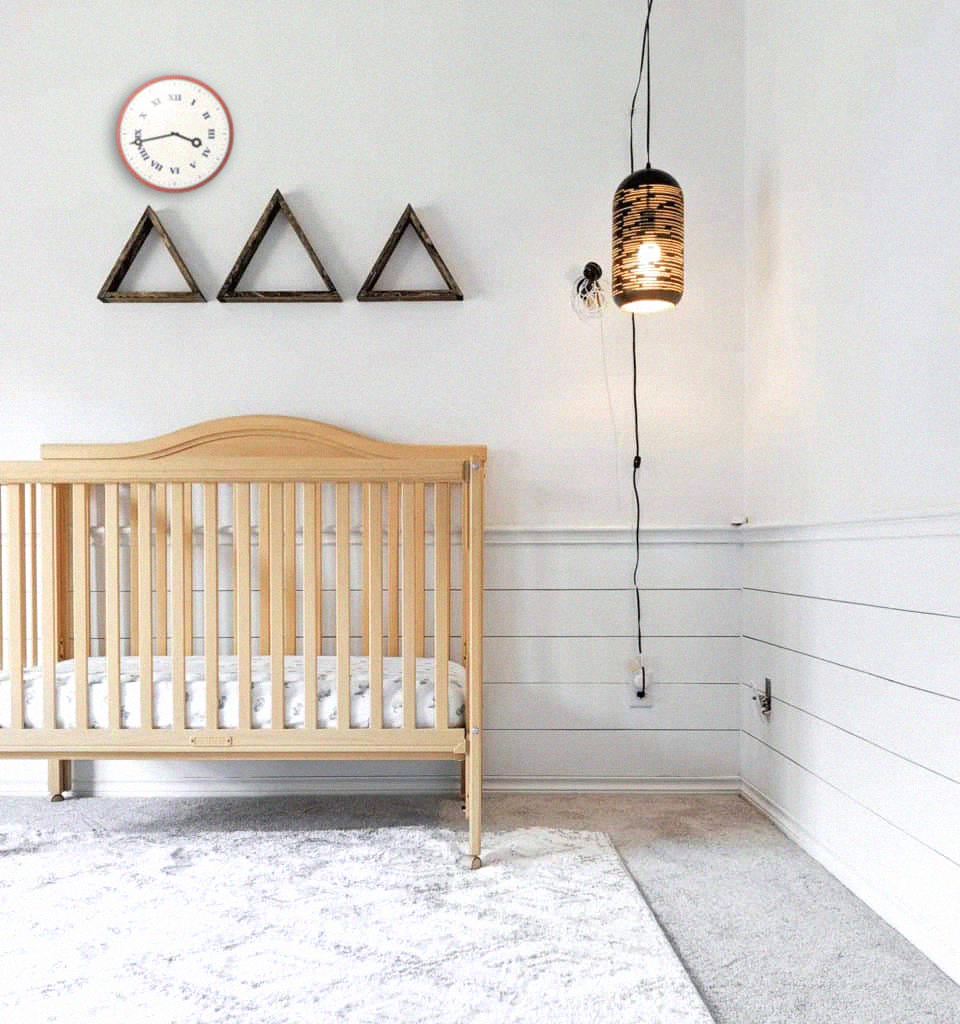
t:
3h43
